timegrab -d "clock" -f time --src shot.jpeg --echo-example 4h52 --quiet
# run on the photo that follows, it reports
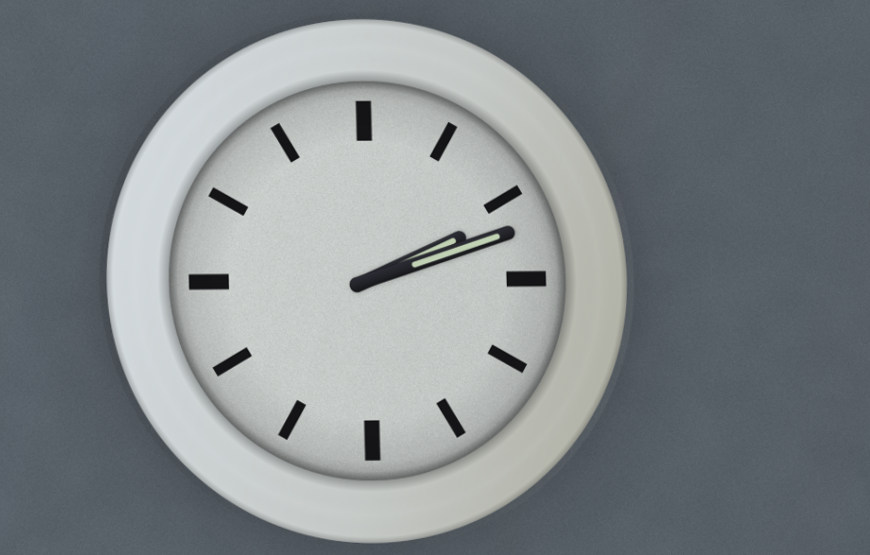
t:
2h12
